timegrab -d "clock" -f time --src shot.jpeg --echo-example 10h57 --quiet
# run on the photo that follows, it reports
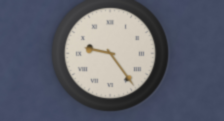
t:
9h24
